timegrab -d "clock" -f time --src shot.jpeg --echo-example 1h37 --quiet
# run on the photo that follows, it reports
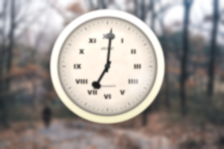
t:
7h01
